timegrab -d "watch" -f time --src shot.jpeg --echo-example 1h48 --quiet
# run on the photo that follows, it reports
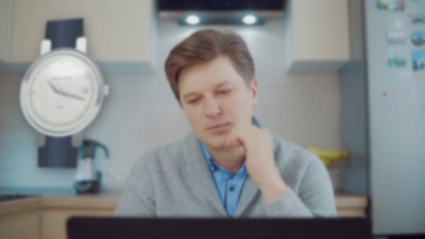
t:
10h18
